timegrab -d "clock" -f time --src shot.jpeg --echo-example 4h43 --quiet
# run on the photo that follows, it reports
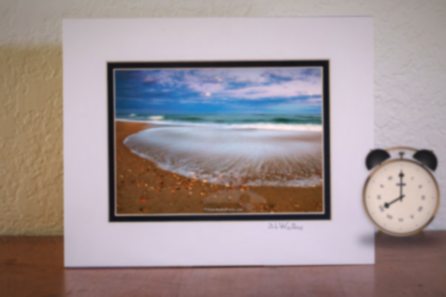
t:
8h00
